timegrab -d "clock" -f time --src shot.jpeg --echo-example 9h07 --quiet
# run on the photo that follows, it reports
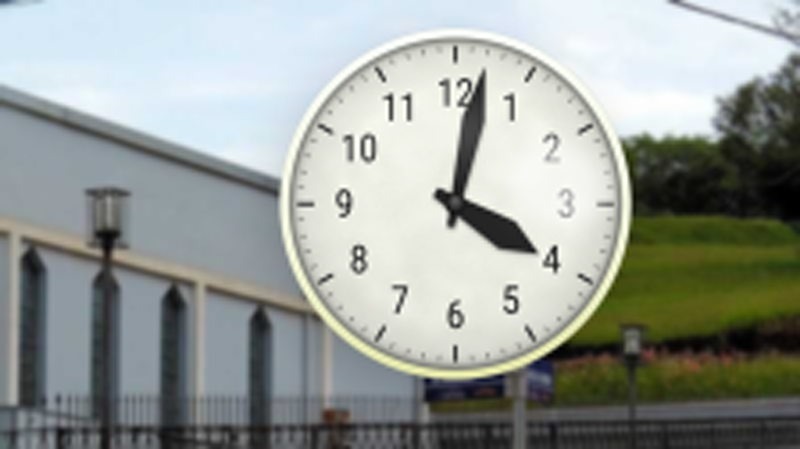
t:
4h02
